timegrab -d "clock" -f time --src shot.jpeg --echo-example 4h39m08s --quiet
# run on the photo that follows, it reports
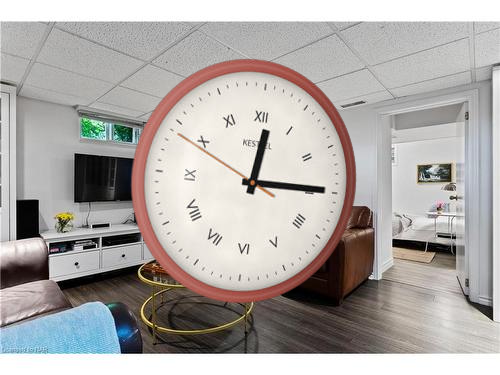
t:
12h14m49s
